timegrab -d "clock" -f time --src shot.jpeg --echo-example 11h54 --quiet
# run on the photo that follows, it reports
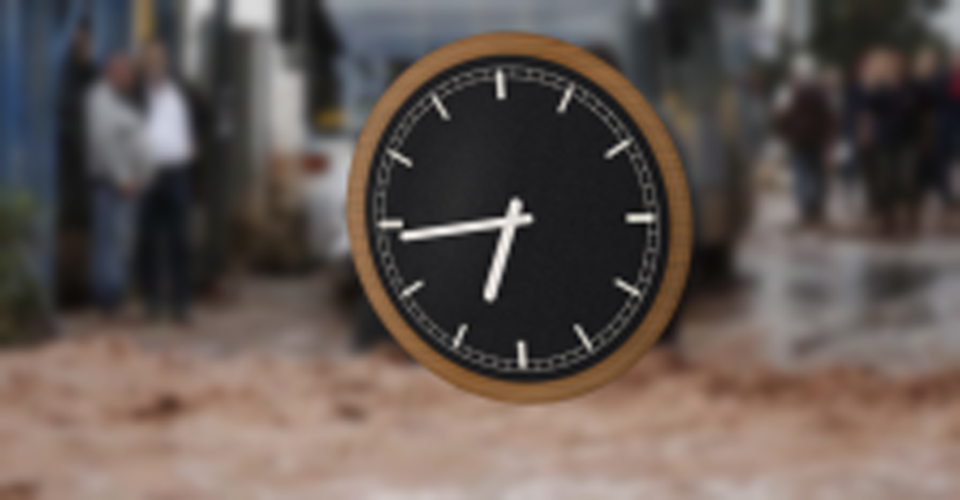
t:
6h44
